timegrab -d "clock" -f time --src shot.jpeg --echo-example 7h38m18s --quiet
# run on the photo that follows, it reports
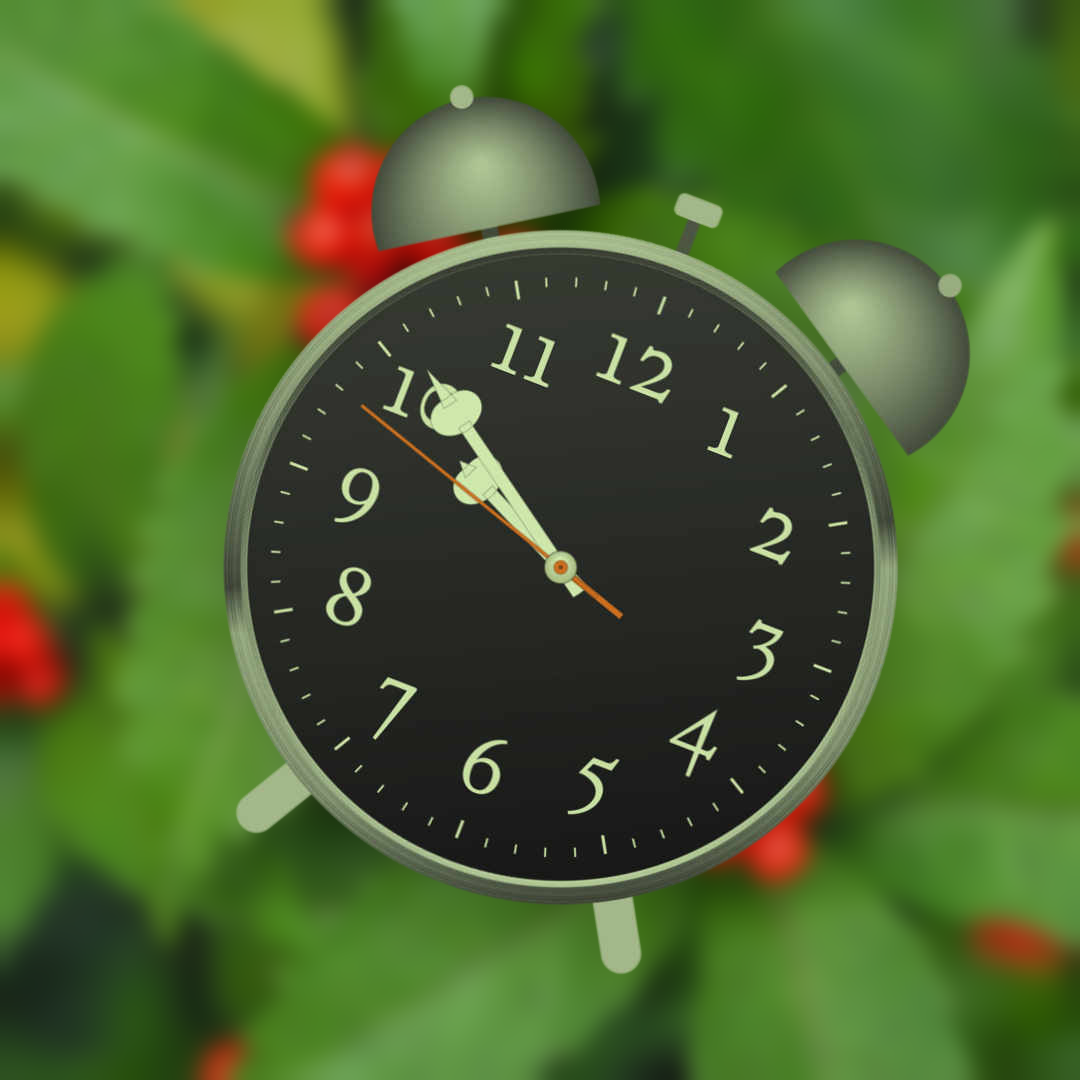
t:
9h50m48s
